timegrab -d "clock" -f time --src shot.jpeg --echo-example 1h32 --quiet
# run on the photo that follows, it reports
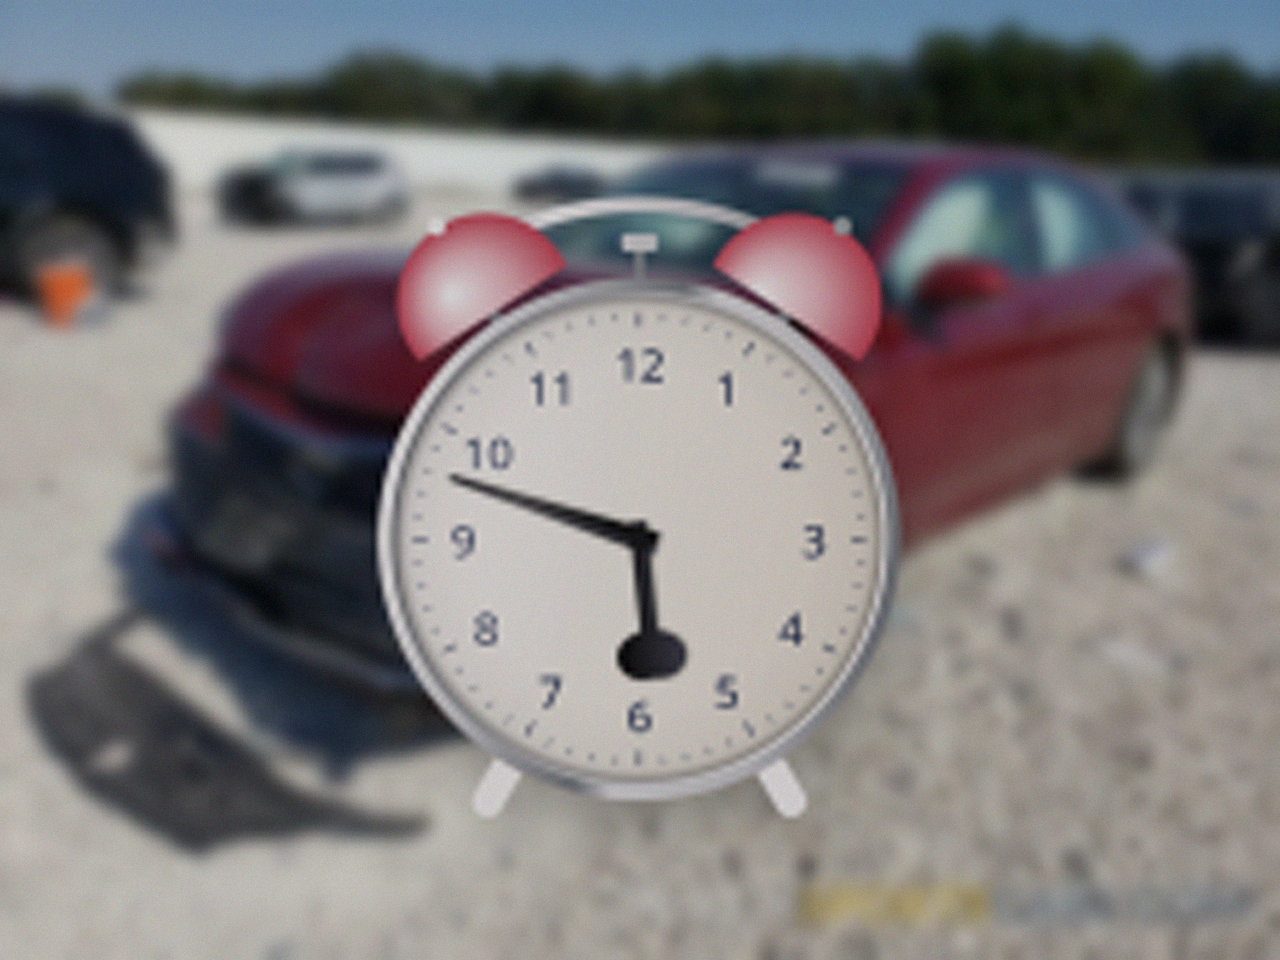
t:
5h48
